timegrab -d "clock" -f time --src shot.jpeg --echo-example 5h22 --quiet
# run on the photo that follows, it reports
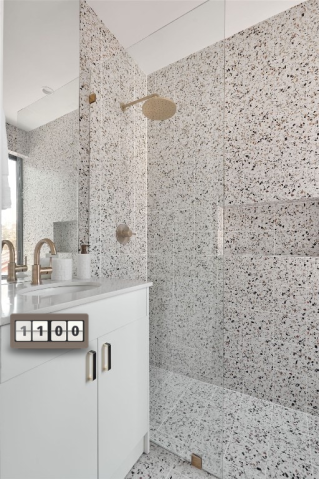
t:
11h00
